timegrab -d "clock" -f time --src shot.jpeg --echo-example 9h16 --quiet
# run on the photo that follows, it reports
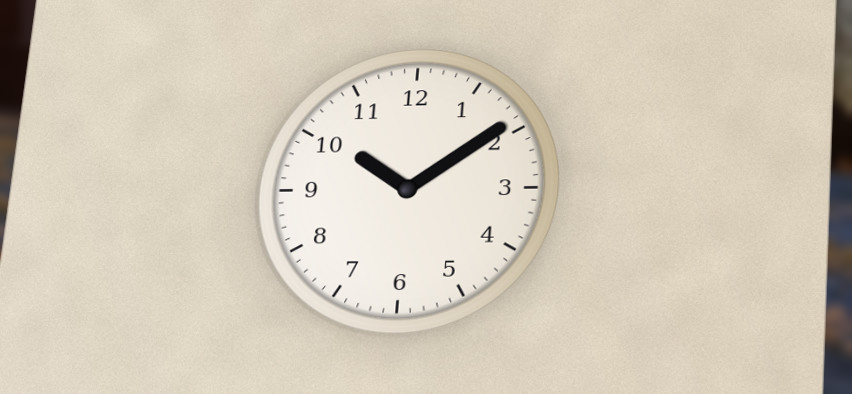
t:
10h09
